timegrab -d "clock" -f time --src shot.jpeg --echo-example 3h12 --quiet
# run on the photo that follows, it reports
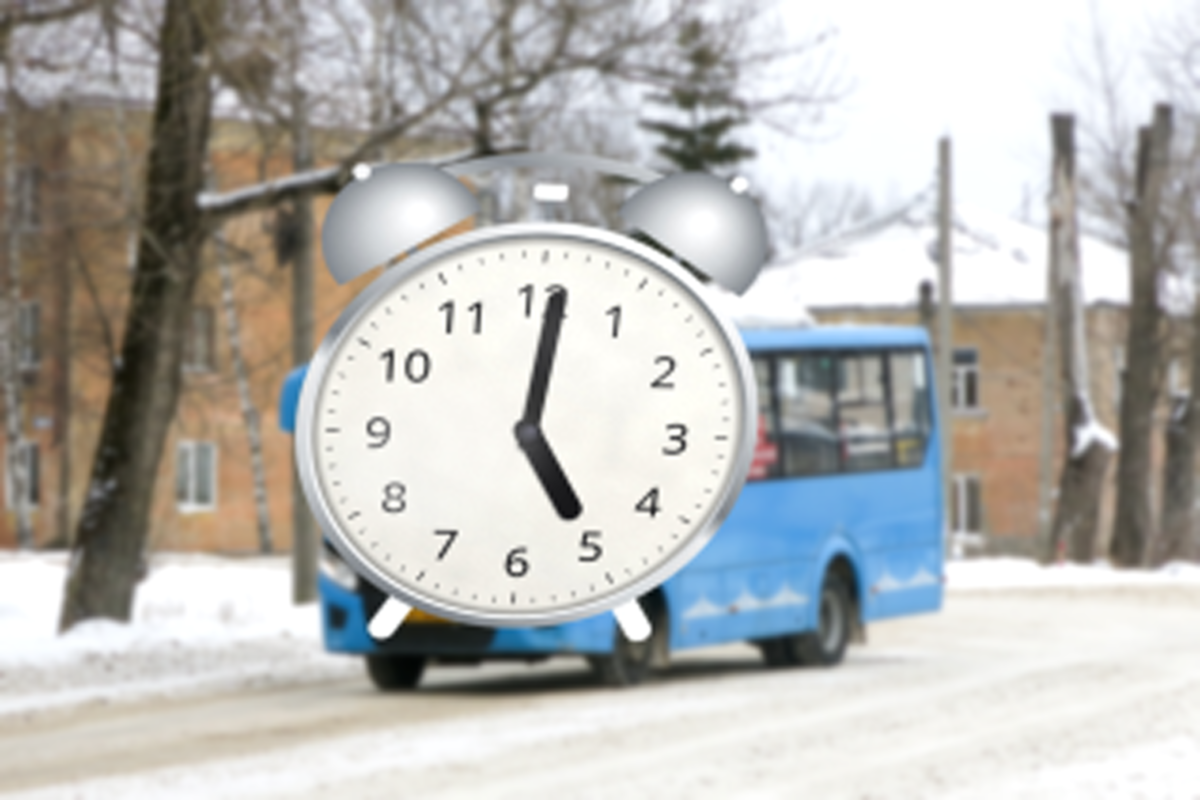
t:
5h01
